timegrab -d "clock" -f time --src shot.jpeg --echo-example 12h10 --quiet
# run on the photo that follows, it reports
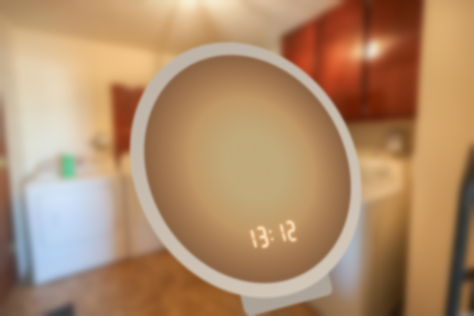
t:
13h12
